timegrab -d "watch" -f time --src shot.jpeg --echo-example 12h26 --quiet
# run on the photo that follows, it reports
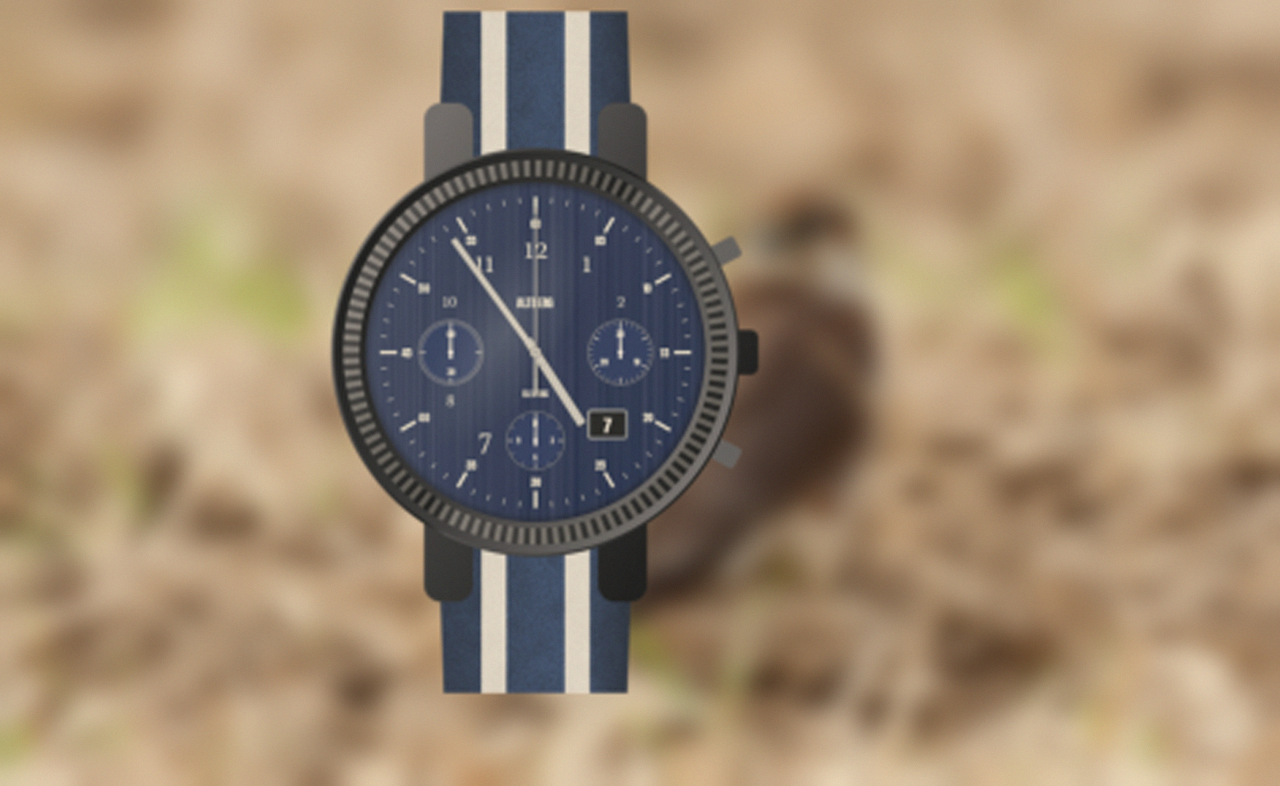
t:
4h54
